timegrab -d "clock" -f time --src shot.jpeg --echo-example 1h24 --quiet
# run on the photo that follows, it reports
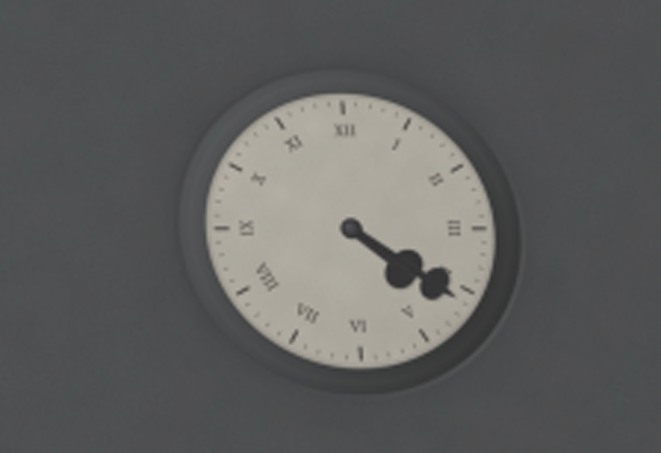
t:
4h21
